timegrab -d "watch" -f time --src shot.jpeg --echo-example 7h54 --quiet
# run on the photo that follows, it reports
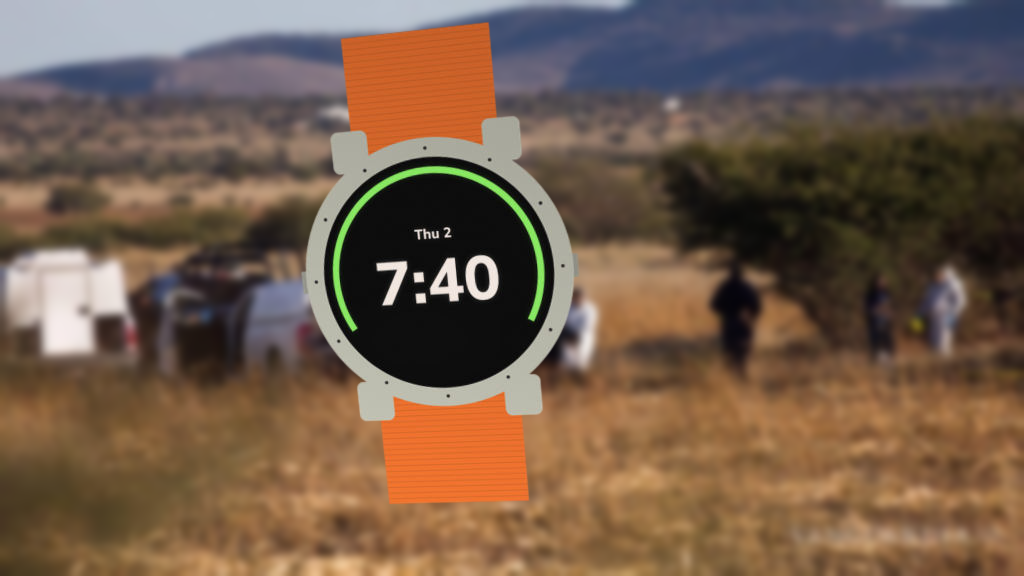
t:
7h40
